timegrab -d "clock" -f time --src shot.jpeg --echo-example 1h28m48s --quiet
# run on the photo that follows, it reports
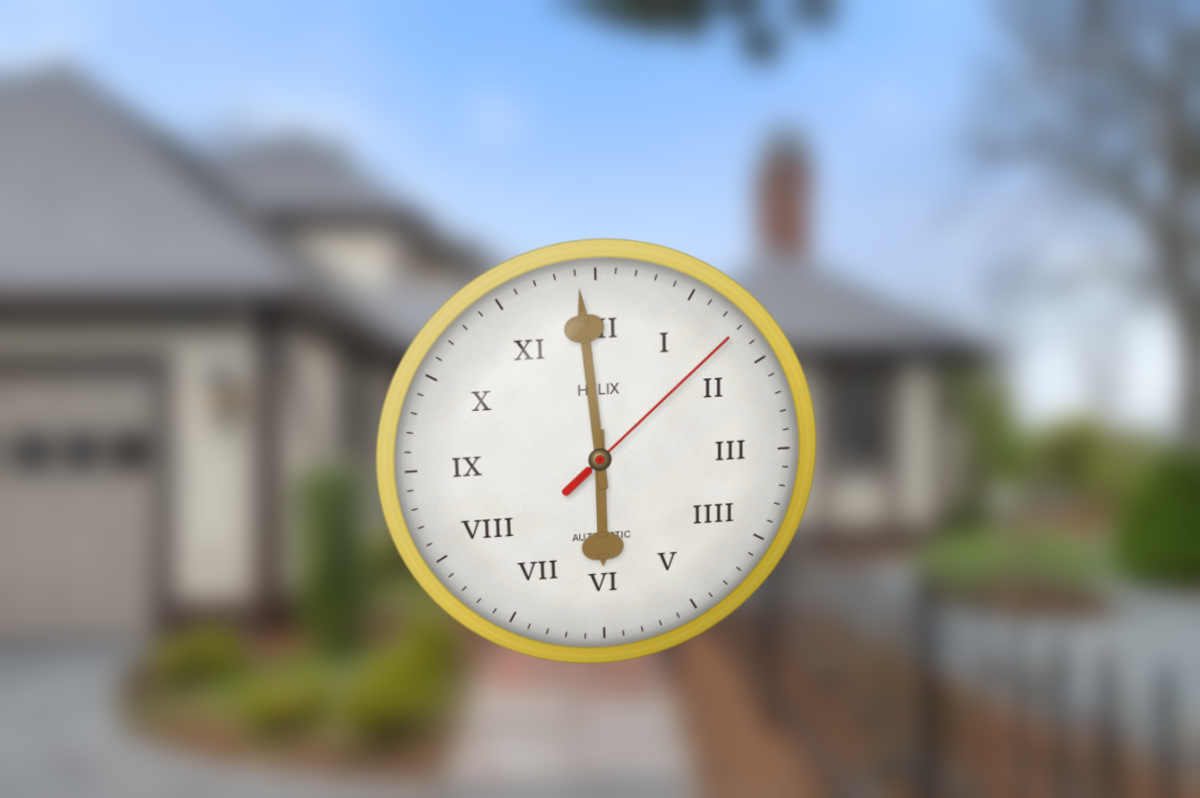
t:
5h59m08s
